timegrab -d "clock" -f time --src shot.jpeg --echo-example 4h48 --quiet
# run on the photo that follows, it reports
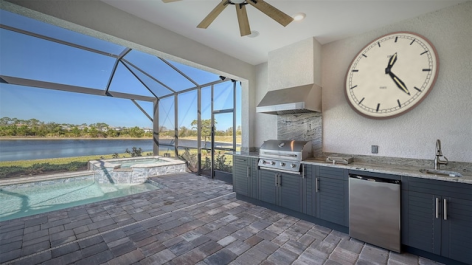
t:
12h22
